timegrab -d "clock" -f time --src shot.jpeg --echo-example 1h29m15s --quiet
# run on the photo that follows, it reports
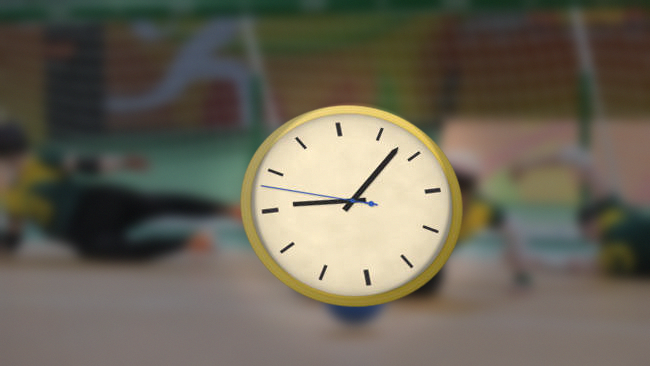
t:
9h07m48s
